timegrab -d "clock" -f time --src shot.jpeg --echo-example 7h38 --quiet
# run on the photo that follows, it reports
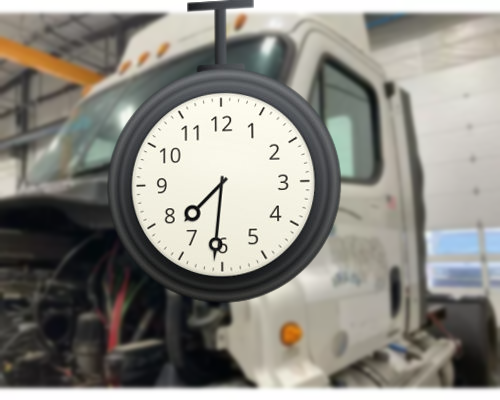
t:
7h31
